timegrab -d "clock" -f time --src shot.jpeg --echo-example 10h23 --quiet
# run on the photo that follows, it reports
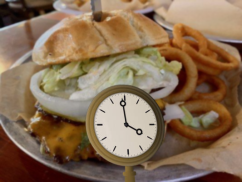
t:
3h59
